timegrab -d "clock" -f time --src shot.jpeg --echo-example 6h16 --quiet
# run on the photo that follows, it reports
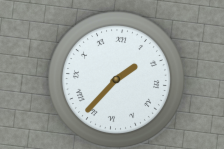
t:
1h36
